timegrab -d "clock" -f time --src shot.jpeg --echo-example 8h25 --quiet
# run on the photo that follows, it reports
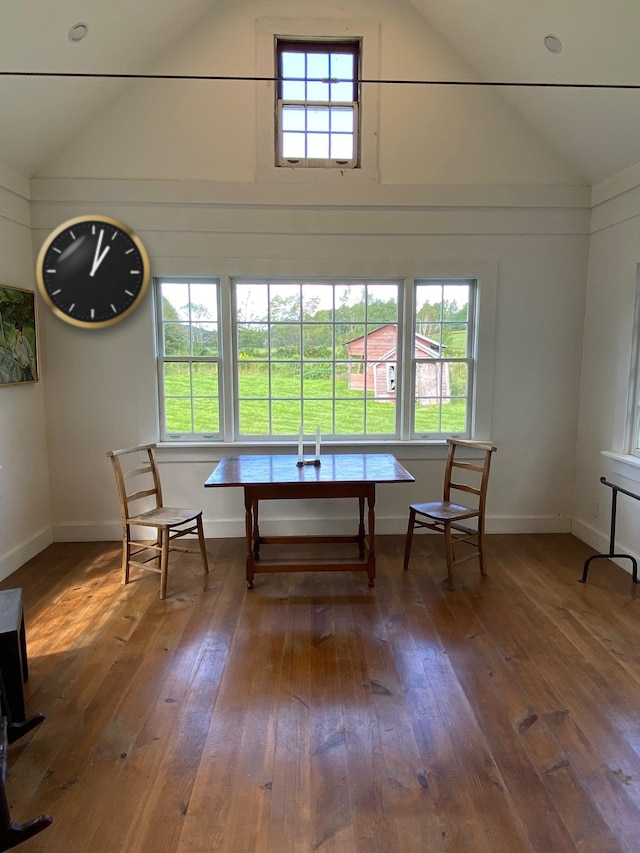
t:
1h02
